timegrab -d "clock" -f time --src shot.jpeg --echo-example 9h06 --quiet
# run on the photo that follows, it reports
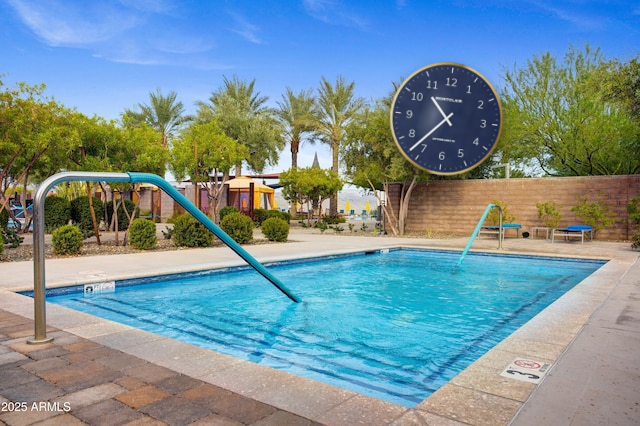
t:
10h37
